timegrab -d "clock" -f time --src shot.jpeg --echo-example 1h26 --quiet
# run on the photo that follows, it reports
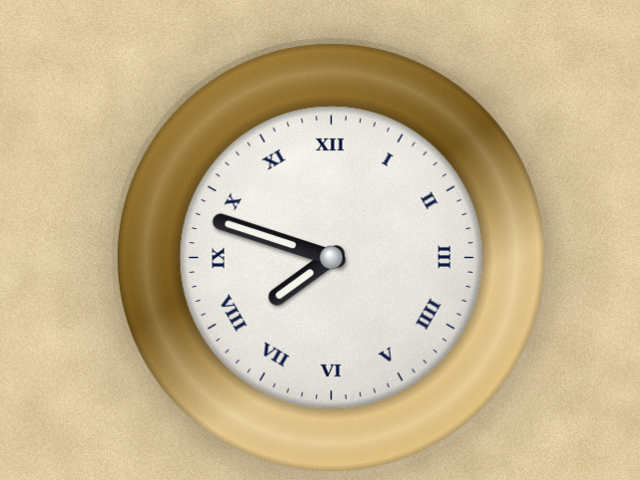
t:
7h48
